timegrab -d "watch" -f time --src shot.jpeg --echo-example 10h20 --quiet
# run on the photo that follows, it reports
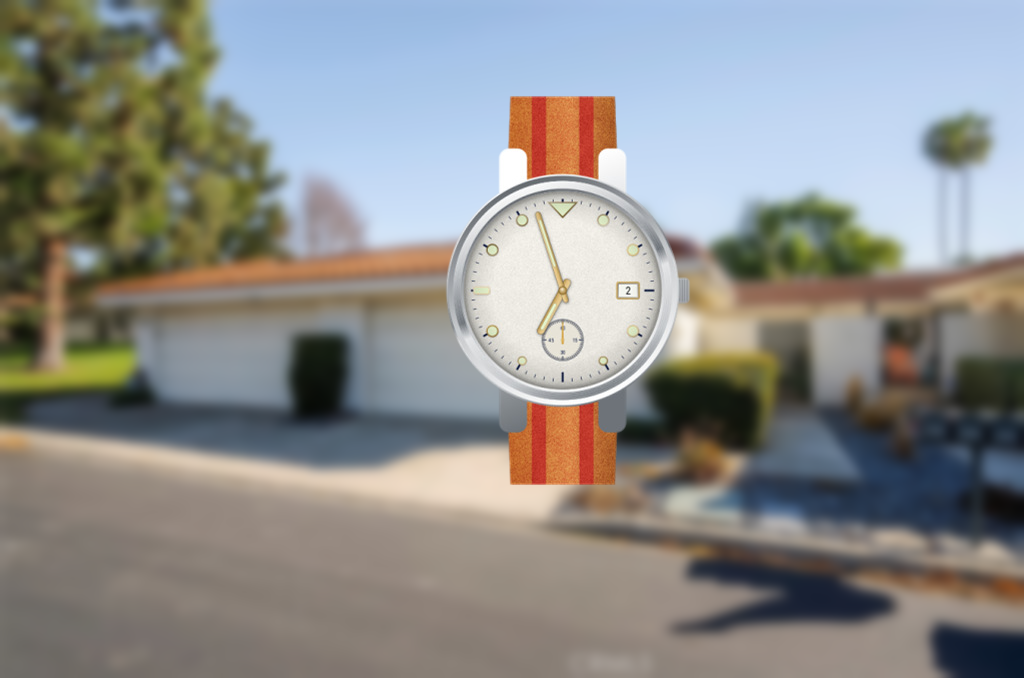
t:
6h57
